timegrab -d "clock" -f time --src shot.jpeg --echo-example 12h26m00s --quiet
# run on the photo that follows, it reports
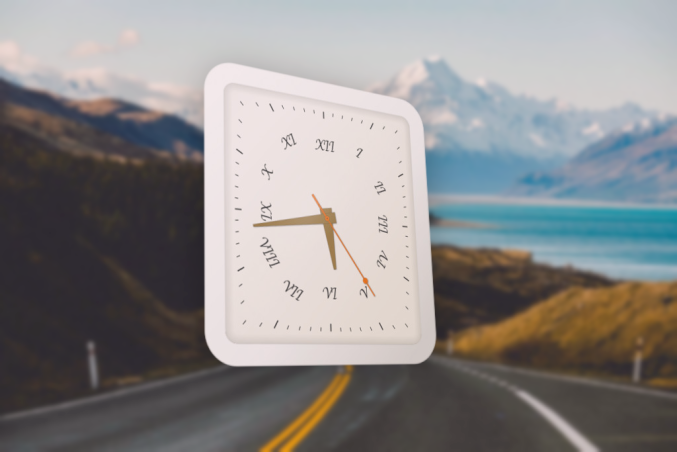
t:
5h43m24s
